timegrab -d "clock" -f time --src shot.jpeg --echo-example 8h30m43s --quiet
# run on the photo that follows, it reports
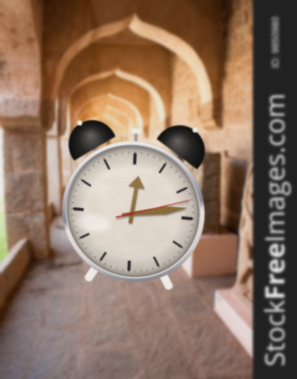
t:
12h13m12s
